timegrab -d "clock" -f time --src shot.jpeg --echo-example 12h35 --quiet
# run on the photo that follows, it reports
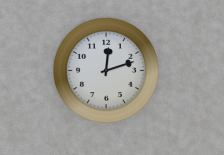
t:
12h12
